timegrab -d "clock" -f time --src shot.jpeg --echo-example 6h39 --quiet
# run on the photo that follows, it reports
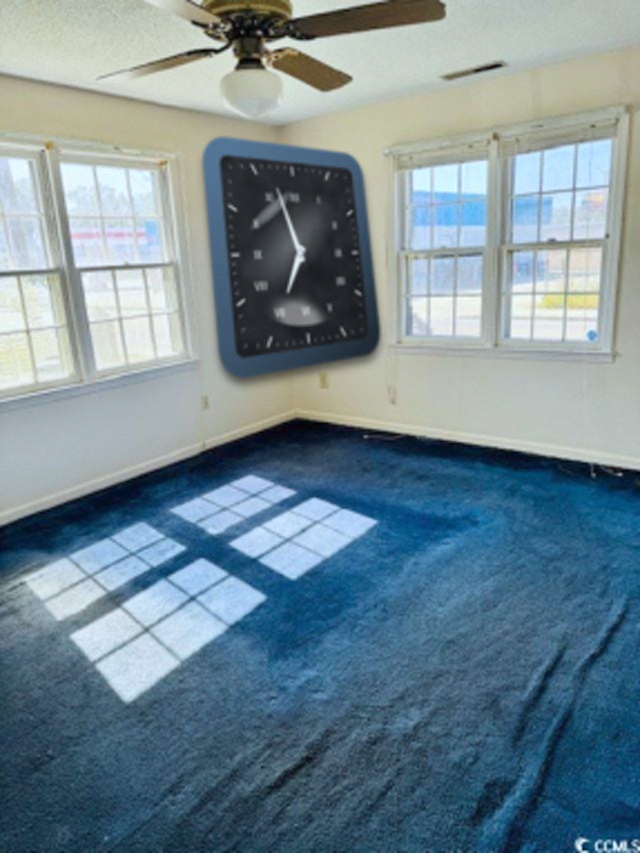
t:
6h57
